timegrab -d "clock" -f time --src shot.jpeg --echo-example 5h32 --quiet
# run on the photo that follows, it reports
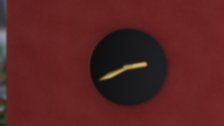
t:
2h41
